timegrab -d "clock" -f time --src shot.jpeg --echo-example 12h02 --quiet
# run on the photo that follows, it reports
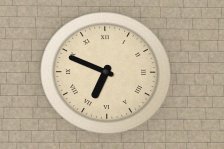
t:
6h49
